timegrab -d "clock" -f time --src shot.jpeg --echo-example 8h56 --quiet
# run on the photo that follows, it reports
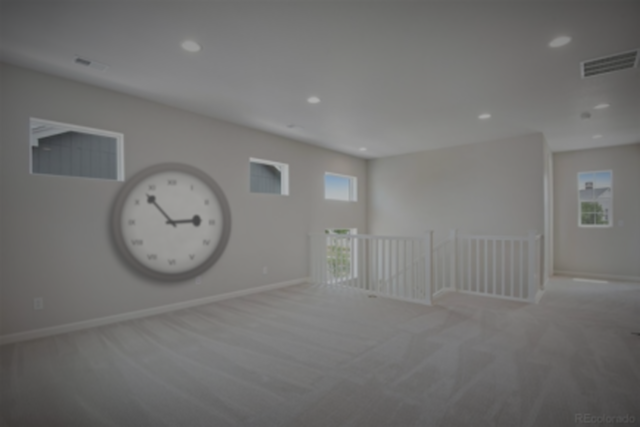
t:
2h53
